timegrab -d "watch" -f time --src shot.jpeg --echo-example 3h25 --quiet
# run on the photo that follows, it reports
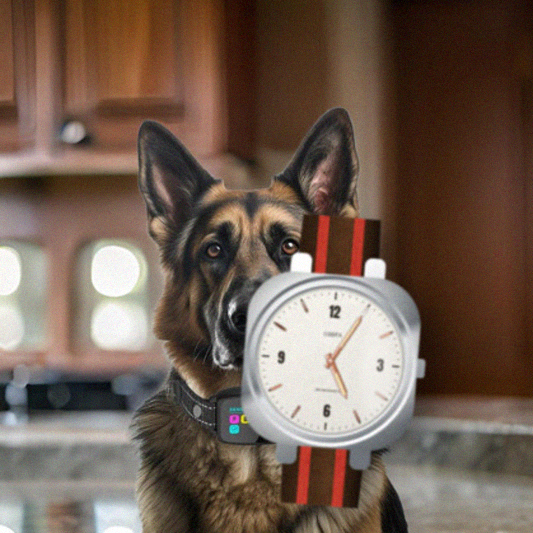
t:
5h05
